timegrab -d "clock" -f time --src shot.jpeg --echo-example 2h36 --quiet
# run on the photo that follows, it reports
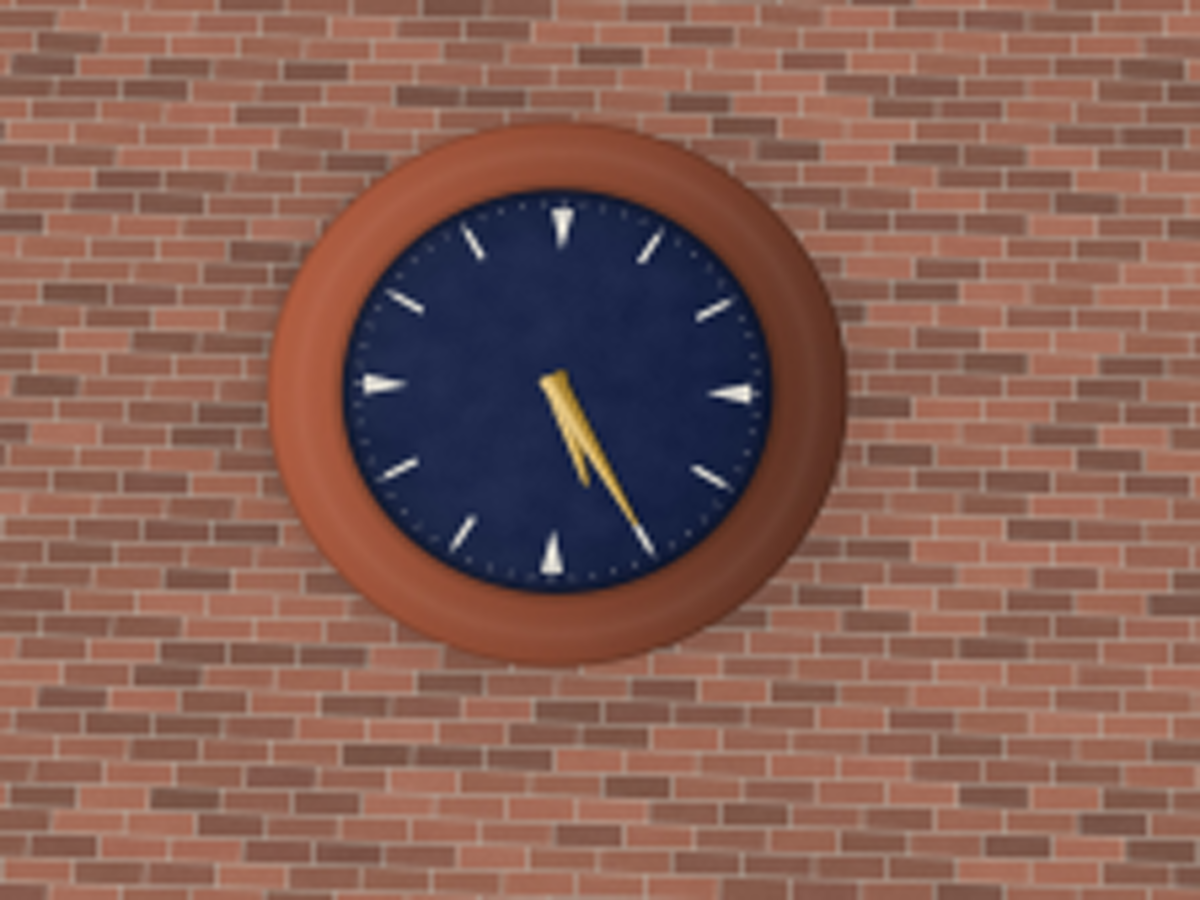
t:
5h25
